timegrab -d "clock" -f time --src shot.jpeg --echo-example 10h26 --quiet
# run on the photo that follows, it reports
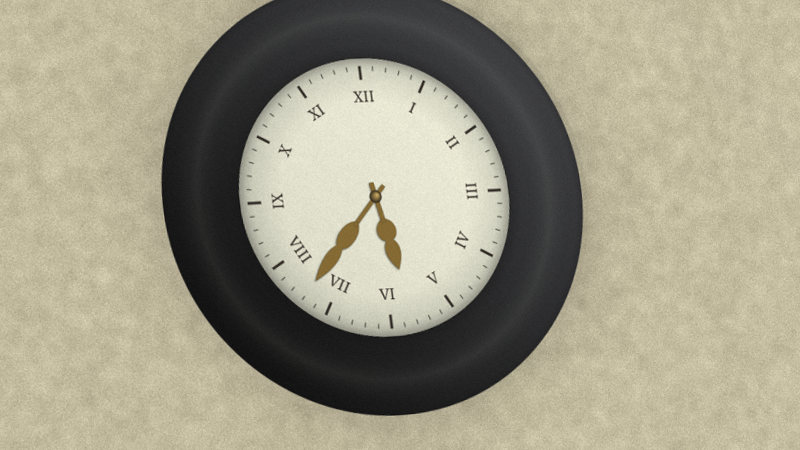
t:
5h37
